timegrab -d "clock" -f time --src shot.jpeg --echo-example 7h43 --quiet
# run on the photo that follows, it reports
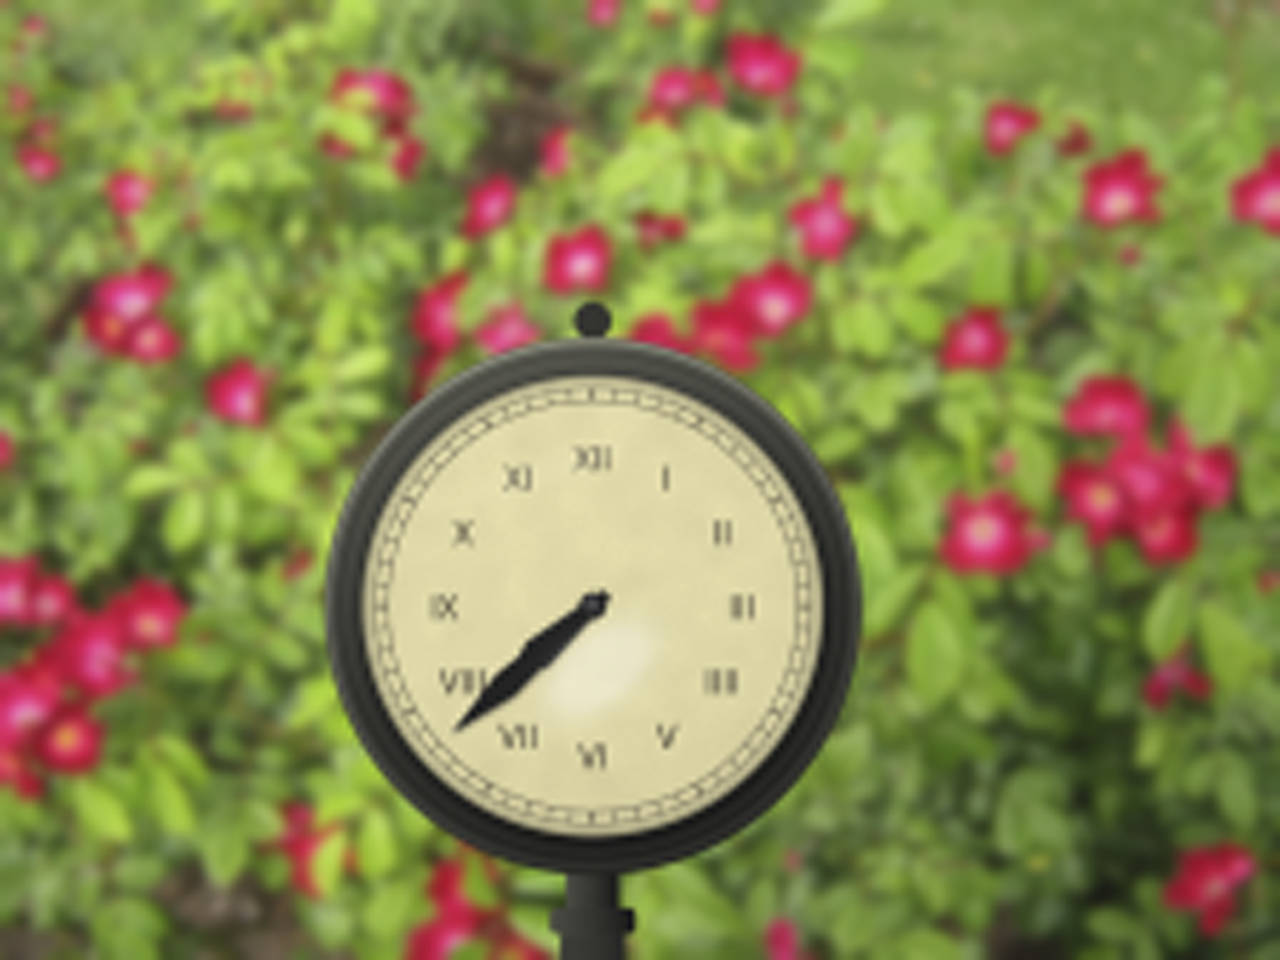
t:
7h38
